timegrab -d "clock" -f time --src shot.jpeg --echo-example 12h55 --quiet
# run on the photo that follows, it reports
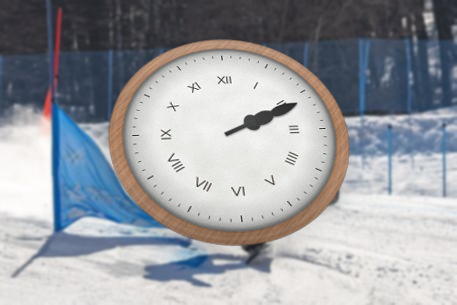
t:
2h11
